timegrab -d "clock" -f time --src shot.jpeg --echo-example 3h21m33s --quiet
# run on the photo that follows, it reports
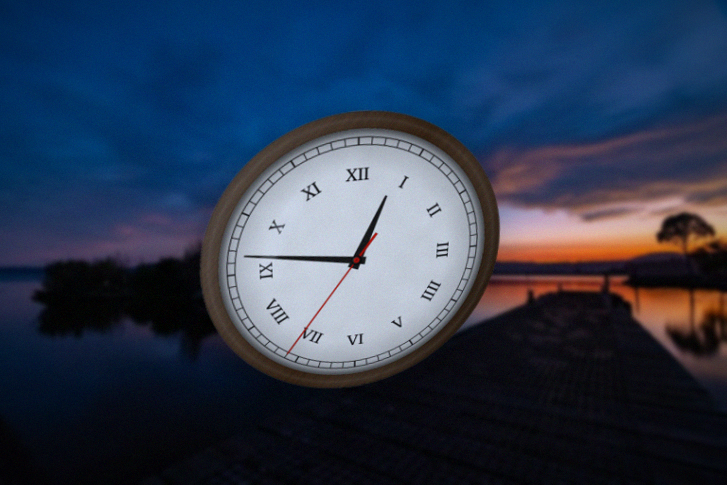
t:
12h46m36s
